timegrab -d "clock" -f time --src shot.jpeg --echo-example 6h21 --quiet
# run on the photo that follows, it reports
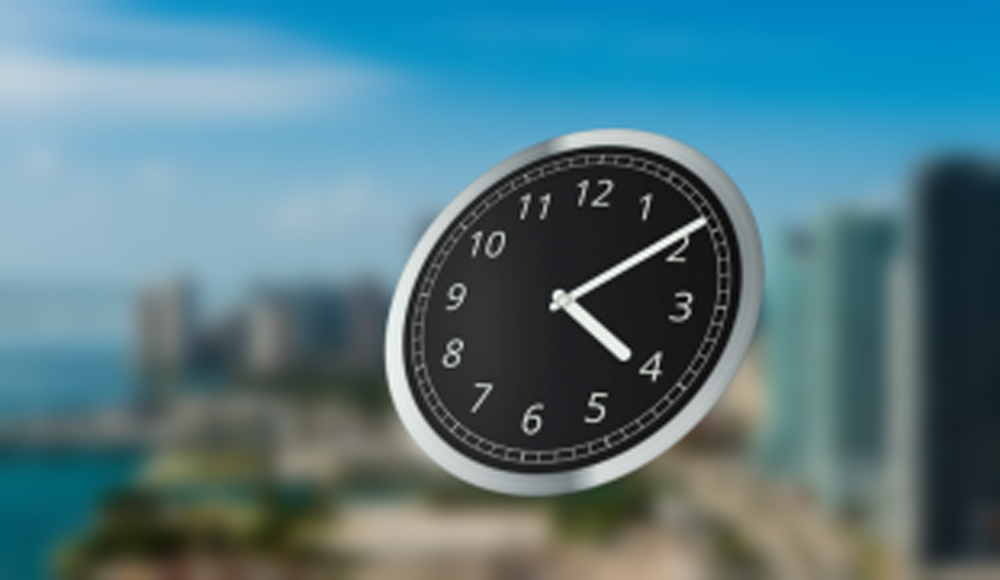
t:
4h09
